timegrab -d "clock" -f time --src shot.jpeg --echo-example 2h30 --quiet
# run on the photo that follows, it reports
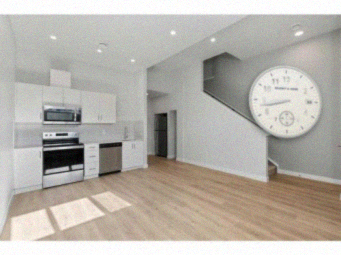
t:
8h43
